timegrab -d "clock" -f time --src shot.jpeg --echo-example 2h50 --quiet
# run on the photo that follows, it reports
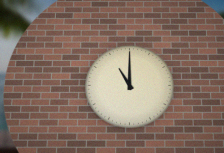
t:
11h00
